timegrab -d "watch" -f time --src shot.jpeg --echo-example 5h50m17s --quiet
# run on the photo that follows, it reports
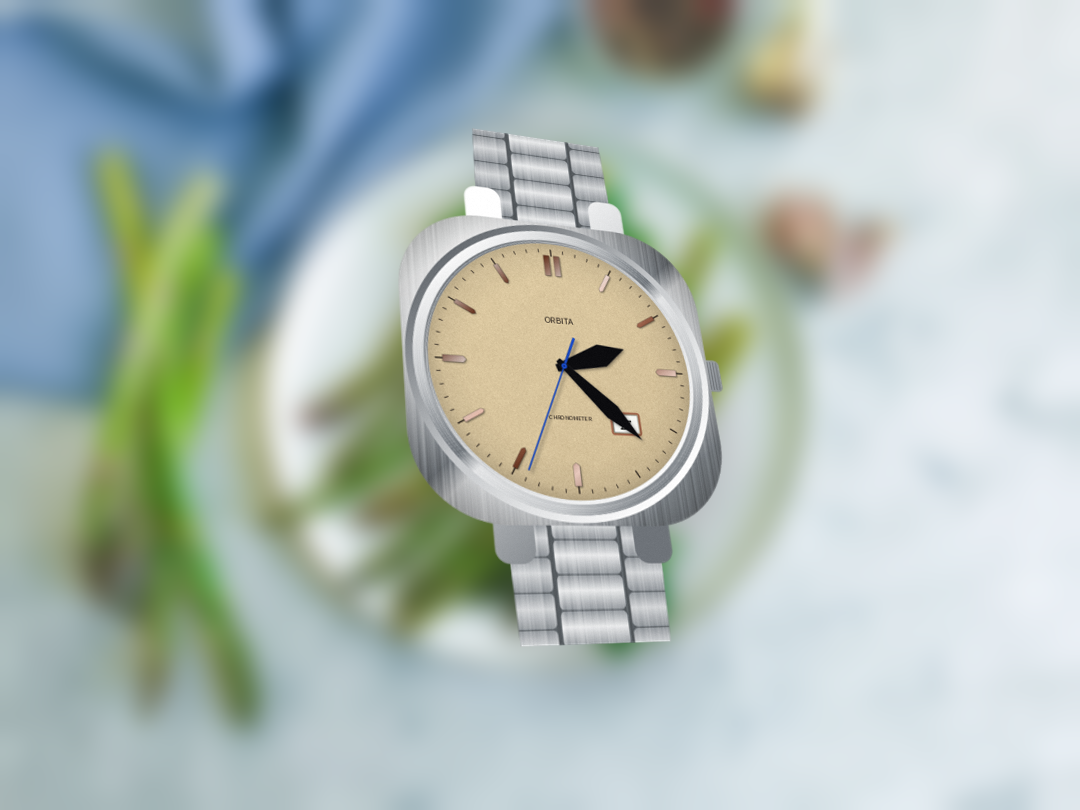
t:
2h22m34s
